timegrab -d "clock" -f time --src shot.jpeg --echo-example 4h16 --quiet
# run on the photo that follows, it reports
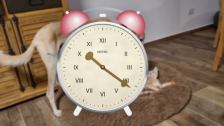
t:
10h21
